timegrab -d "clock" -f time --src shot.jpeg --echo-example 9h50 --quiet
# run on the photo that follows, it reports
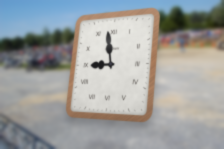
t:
8h58
